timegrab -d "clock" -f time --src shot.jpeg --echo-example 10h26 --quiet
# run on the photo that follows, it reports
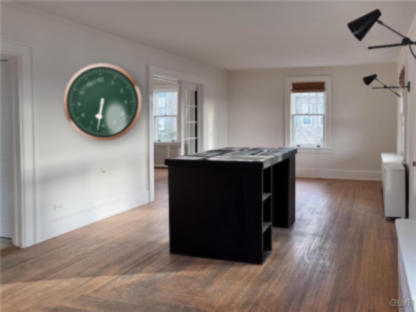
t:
6h32
